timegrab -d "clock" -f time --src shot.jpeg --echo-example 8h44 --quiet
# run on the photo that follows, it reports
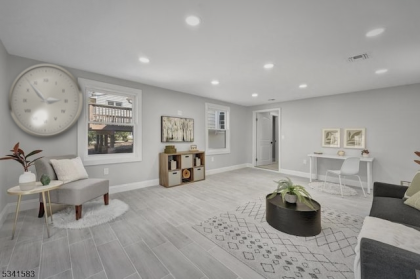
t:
2h53
